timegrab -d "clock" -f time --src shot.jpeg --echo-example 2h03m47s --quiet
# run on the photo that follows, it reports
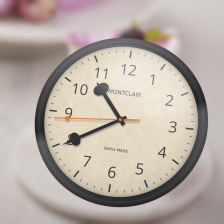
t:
10h39m44s
